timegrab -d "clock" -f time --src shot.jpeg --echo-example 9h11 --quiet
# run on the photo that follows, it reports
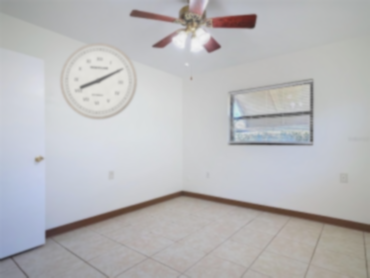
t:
8h10
